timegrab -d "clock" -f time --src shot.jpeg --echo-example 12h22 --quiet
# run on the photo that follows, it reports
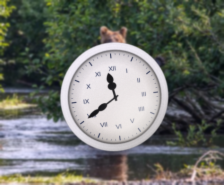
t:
11h40
